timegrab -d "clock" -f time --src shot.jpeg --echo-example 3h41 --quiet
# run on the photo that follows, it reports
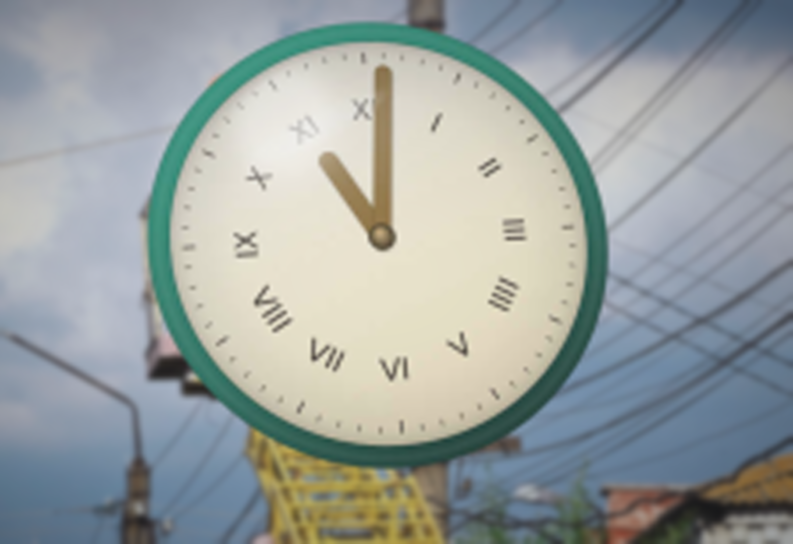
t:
11h01
